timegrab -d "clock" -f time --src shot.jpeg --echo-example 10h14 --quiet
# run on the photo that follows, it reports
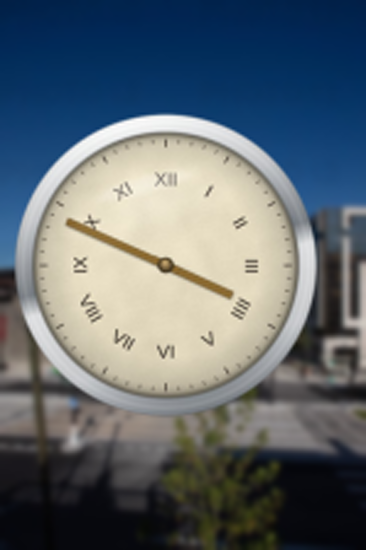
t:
3h49
